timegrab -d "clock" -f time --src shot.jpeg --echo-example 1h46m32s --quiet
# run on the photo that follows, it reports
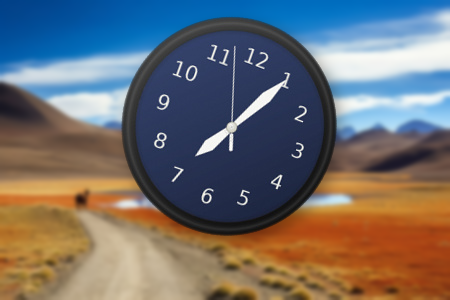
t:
7h04m57s
